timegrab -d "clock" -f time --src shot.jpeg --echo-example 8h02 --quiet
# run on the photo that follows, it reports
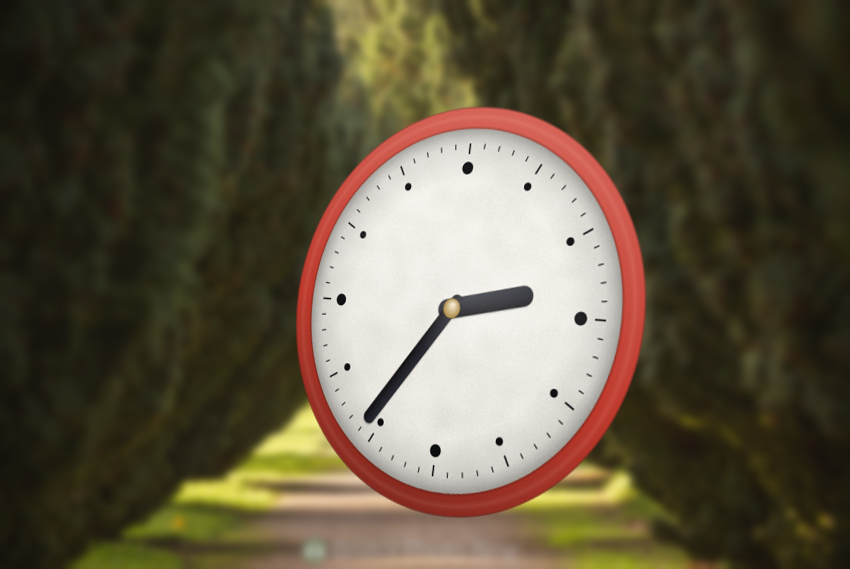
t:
2h36
